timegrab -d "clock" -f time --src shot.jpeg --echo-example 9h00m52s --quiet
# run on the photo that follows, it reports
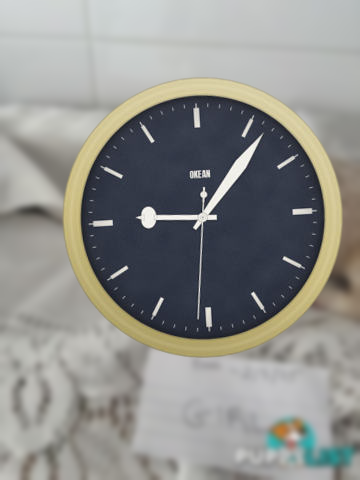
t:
9h06m31s
